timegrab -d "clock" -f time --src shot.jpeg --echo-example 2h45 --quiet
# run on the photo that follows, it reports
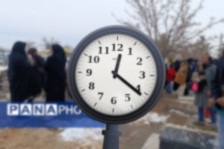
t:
12h21
